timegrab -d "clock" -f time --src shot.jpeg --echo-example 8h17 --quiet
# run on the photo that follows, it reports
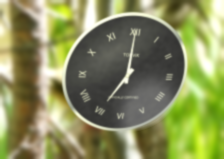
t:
7h00
